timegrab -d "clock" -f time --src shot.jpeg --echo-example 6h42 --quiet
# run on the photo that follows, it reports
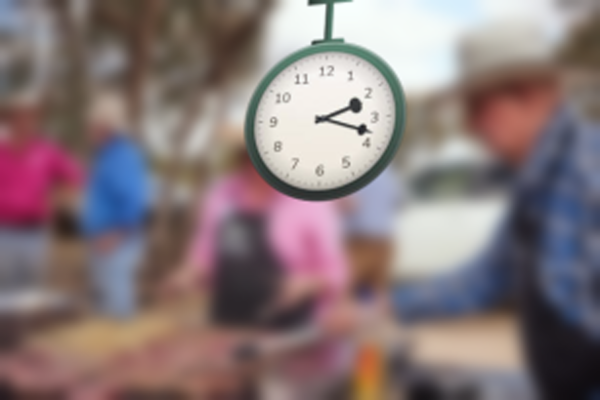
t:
2h18
